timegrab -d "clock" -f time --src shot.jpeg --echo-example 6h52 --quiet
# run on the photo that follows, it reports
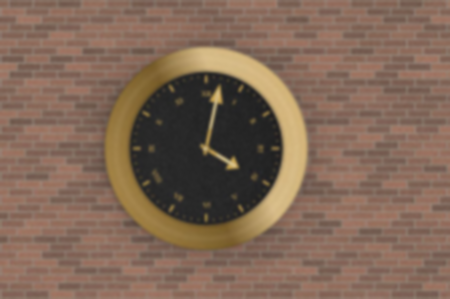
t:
4h02
